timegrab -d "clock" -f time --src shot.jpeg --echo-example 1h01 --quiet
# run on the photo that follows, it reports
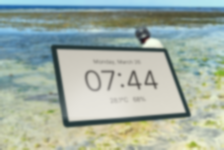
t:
7h44
